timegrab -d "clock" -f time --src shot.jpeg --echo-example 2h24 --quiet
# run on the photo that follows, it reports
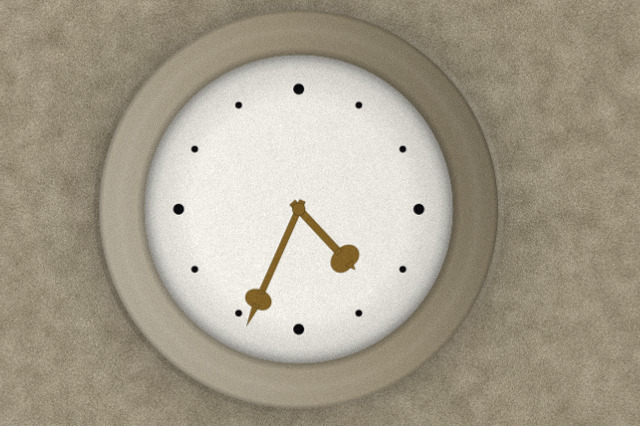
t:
4h34
